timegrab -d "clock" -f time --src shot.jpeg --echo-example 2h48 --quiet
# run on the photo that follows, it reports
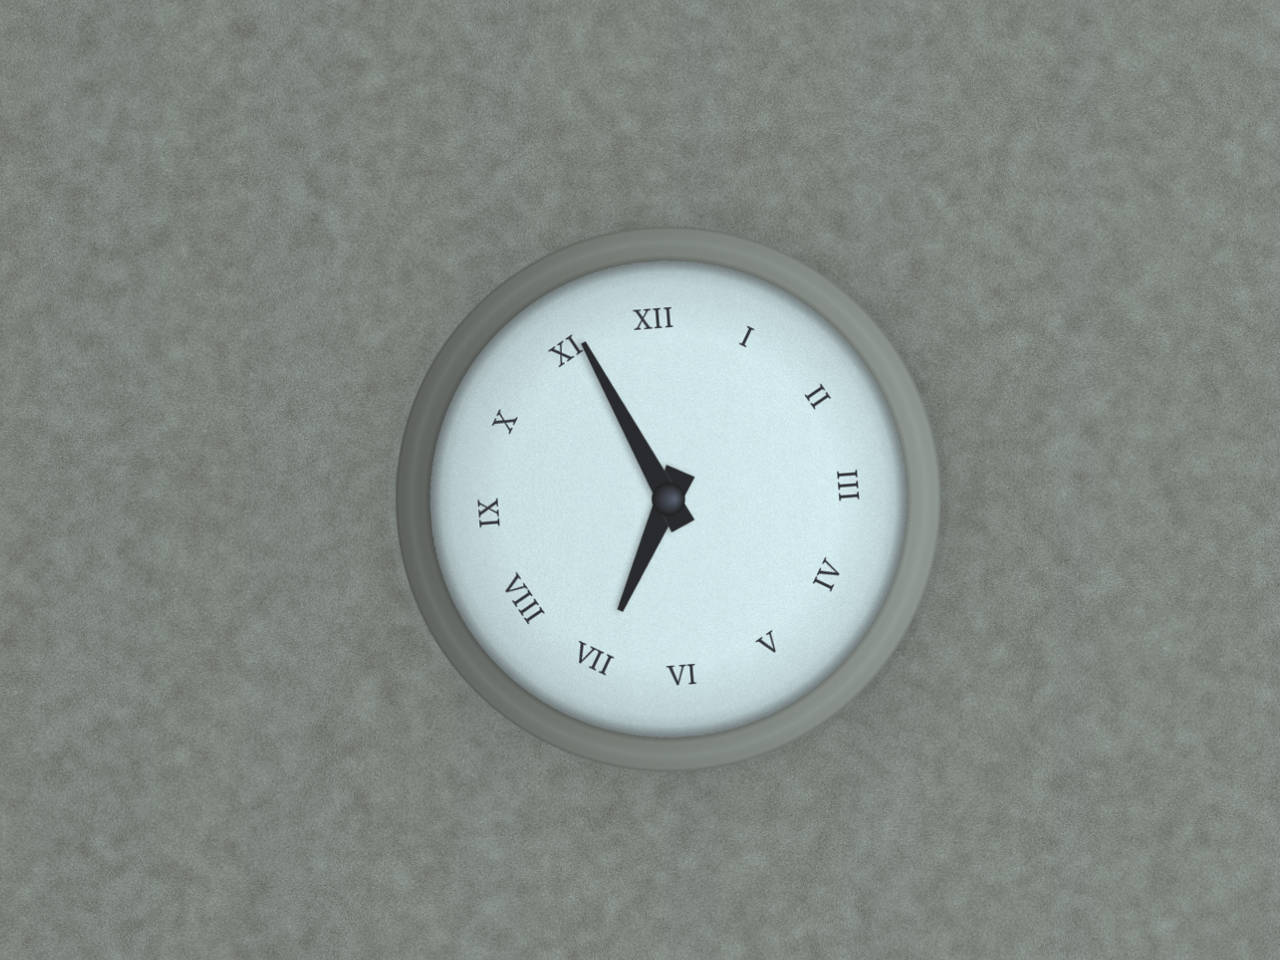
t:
6h56
